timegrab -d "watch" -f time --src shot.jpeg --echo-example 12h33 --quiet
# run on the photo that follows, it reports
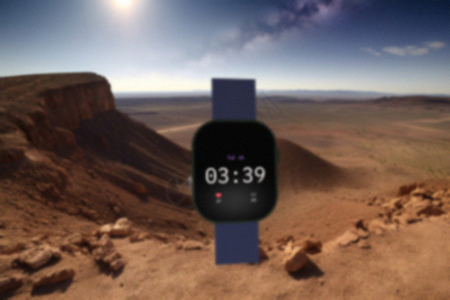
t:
3h39
